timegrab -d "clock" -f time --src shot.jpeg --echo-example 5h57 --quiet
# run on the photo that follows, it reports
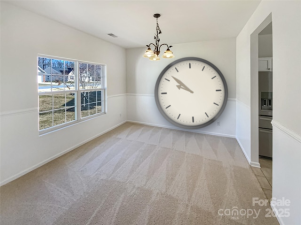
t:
9h52
